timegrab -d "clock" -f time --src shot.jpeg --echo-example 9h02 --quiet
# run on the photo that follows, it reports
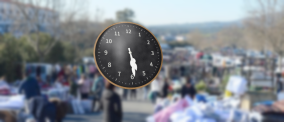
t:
5h29
